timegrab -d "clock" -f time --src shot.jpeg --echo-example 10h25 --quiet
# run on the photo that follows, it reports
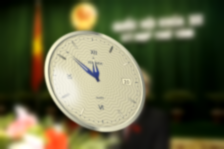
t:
11h52
